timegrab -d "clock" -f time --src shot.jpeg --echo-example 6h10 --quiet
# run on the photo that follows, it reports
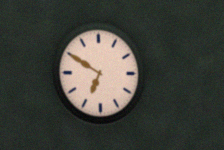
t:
6h50
